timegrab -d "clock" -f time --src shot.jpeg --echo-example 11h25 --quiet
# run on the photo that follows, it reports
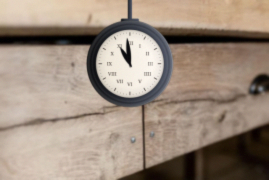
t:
10h59
